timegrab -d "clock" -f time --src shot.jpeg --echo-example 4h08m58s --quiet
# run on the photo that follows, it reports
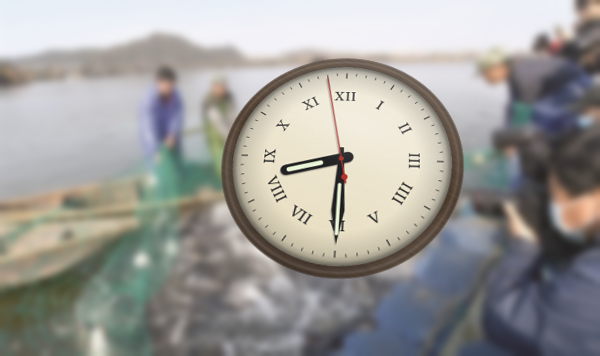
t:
8h29m58s
